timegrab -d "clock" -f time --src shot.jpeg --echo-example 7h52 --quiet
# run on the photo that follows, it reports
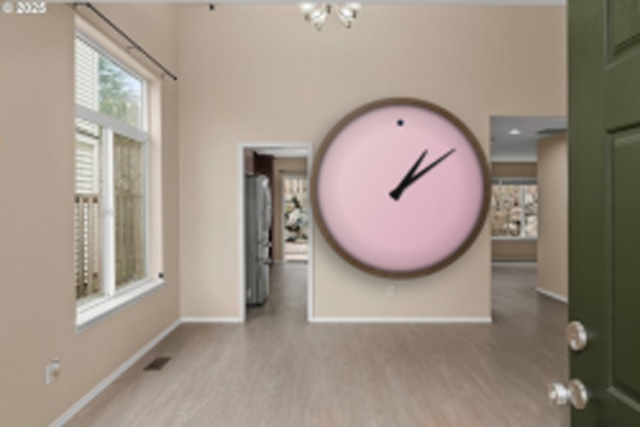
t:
1h09
